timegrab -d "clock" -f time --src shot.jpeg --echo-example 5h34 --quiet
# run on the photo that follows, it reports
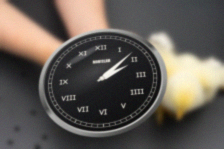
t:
2h08
